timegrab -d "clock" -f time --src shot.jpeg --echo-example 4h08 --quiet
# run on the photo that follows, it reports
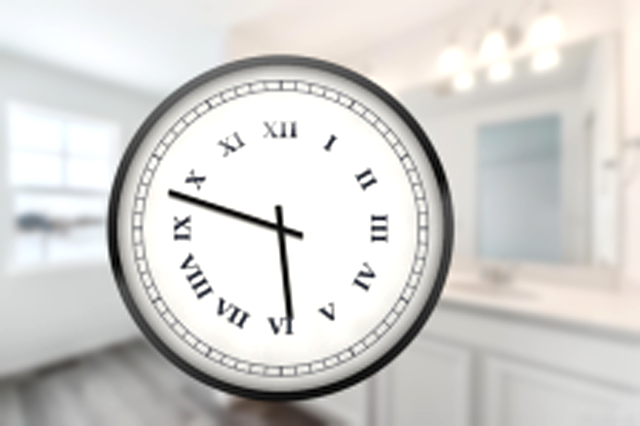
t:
5h48
